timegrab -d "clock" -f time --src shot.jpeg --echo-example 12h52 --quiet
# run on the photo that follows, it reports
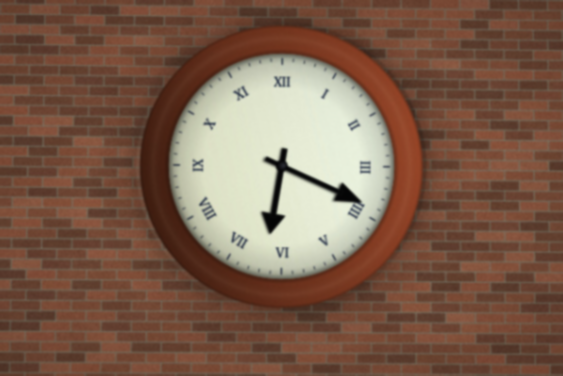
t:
6h19
